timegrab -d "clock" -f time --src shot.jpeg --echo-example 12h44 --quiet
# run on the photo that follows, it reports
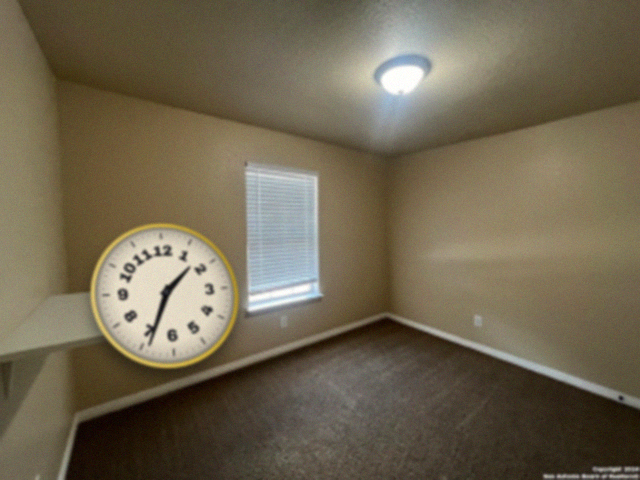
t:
1h34
